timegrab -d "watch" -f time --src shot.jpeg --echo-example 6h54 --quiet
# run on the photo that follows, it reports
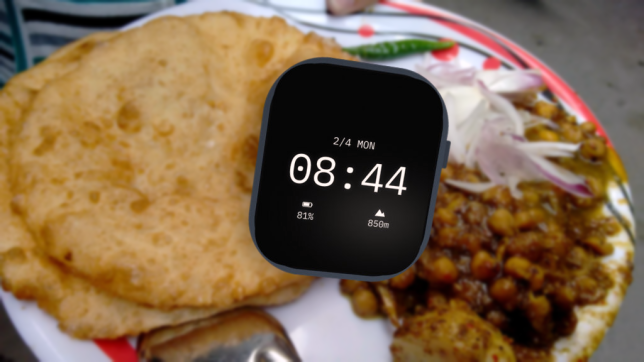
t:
8h44
